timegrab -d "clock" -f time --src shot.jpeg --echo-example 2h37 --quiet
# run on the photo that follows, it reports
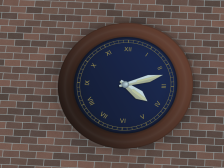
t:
4h12
